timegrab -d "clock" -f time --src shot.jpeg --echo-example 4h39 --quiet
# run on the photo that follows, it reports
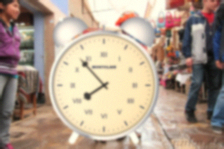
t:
7h53
